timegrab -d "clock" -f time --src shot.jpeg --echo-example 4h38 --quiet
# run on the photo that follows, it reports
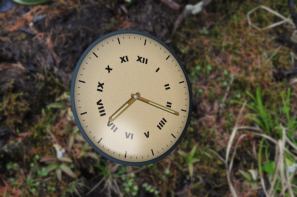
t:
7h16
